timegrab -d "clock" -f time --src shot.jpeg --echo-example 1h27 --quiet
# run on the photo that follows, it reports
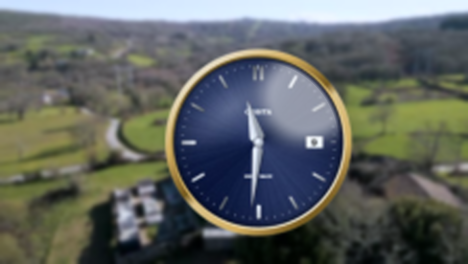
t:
11h31
